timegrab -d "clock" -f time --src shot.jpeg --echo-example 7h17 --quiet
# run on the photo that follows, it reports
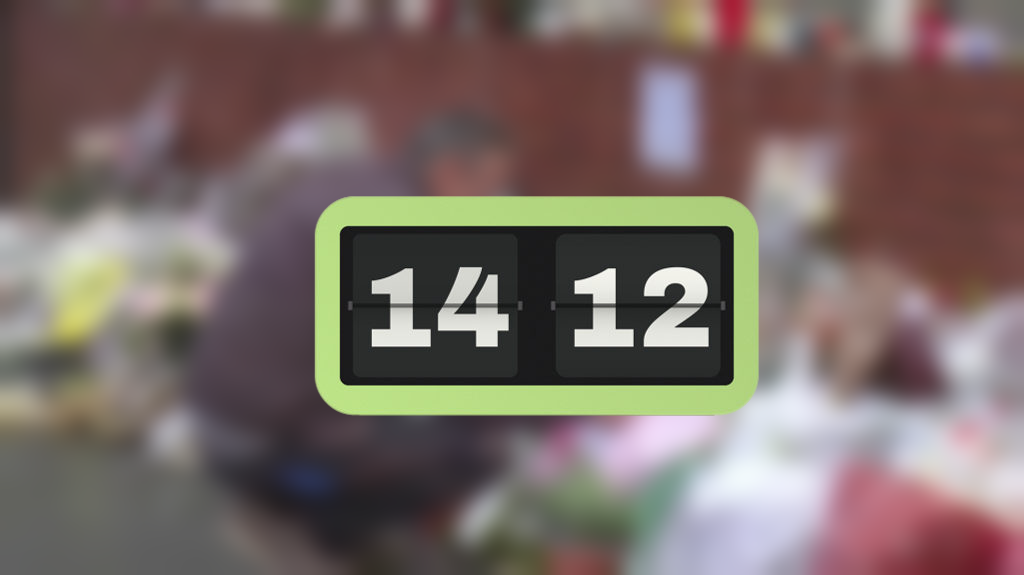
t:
14h12
